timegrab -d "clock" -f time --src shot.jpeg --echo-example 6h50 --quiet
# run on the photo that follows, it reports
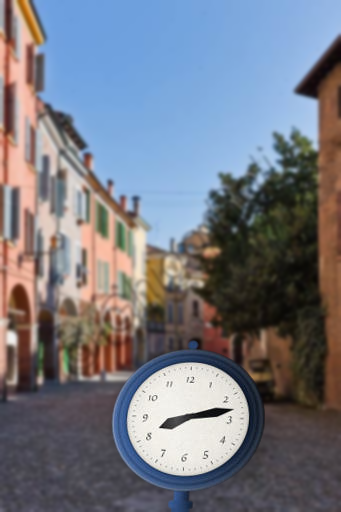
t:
8h13
